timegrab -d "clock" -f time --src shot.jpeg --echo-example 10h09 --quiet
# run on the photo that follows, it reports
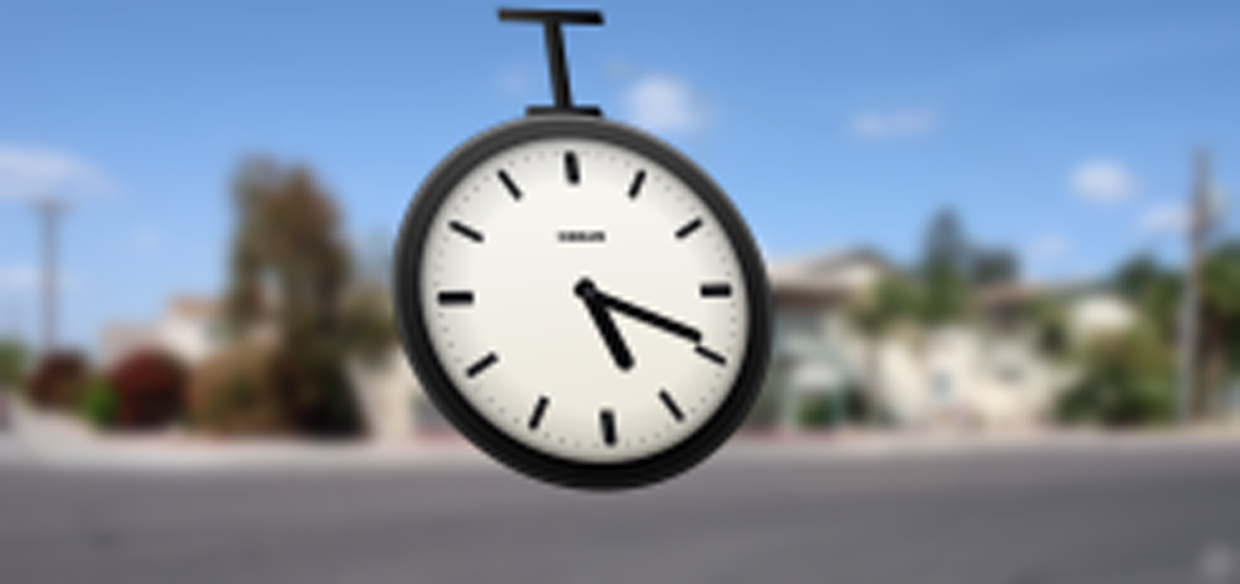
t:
5h19
